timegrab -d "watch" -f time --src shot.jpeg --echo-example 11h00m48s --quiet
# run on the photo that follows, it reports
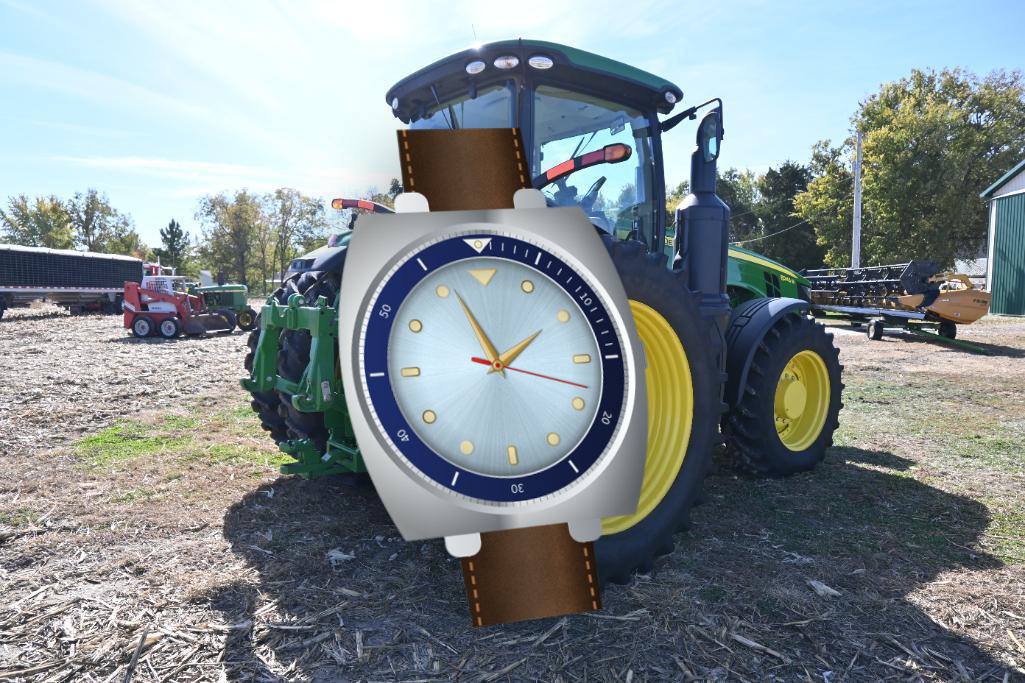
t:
1h56m18s
